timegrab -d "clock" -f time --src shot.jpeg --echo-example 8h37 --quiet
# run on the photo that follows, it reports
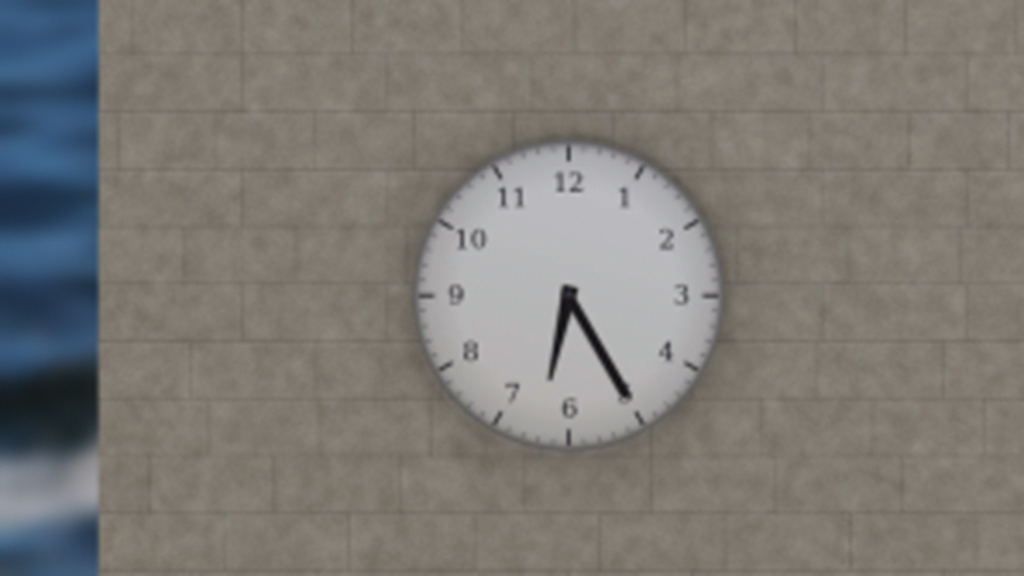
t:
6h25
